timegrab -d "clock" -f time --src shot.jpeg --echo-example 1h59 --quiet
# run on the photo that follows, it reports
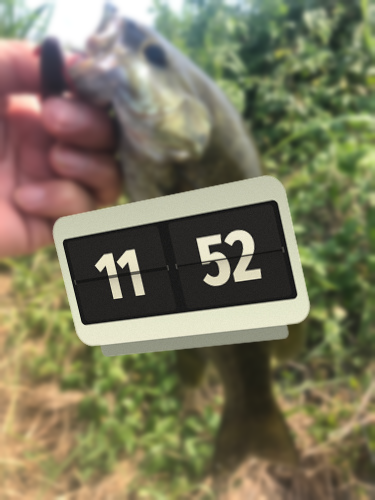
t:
11h52
